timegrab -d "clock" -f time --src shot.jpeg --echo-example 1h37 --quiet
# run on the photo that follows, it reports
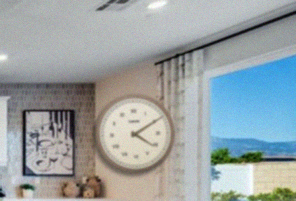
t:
4h10
